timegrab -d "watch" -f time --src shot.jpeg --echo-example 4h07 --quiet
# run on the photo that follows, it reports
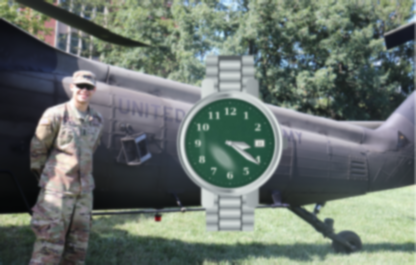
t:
3h21
